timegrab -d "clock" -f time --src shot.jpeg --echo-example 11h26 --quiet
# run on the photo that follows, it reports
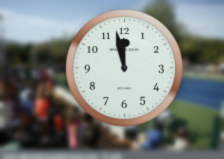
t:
11h58
